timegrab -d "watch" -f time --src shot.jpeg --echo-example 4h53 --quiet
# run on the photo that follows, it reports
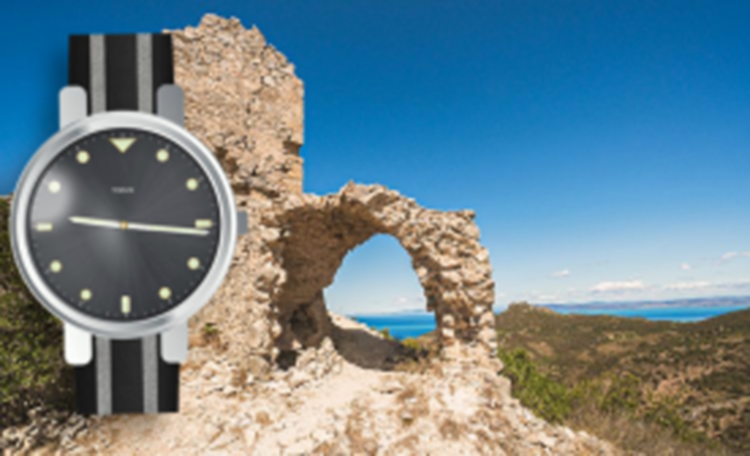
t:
9h16
